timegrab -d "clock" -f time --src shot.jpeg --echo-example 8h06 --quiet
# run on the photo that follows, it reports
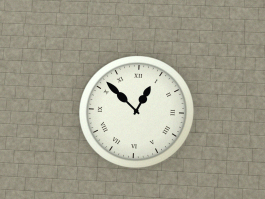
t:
12h52
